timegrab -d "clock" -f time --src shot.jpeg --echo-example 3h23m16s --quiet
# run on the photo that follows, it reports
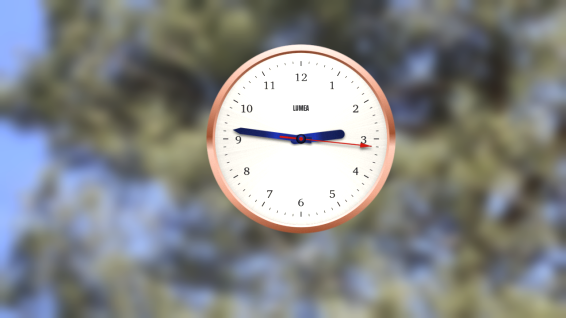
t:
2h46m16s
